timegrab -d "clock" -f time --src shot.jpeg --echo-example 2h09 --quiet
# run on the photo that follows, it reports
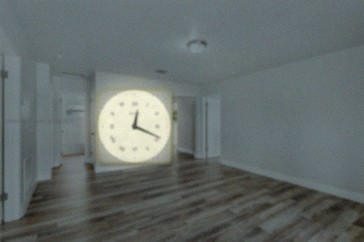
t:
12h19
